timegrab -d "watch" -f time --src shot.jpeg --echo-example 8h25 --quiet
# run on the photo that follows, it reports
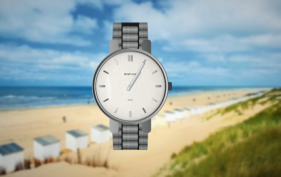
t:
1h05
